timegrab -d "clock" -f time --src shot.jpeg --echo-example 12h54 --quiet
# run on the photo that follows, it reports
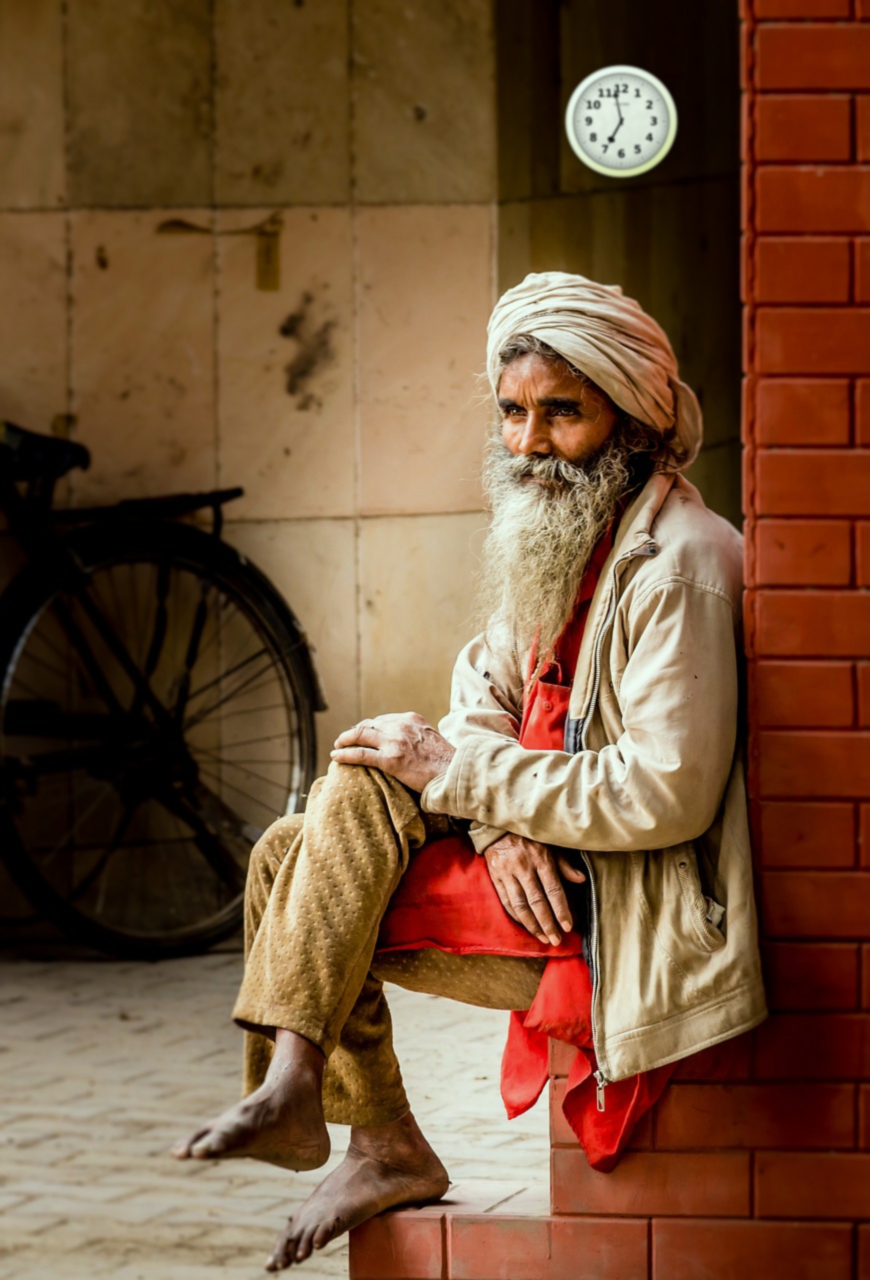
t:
6h58
